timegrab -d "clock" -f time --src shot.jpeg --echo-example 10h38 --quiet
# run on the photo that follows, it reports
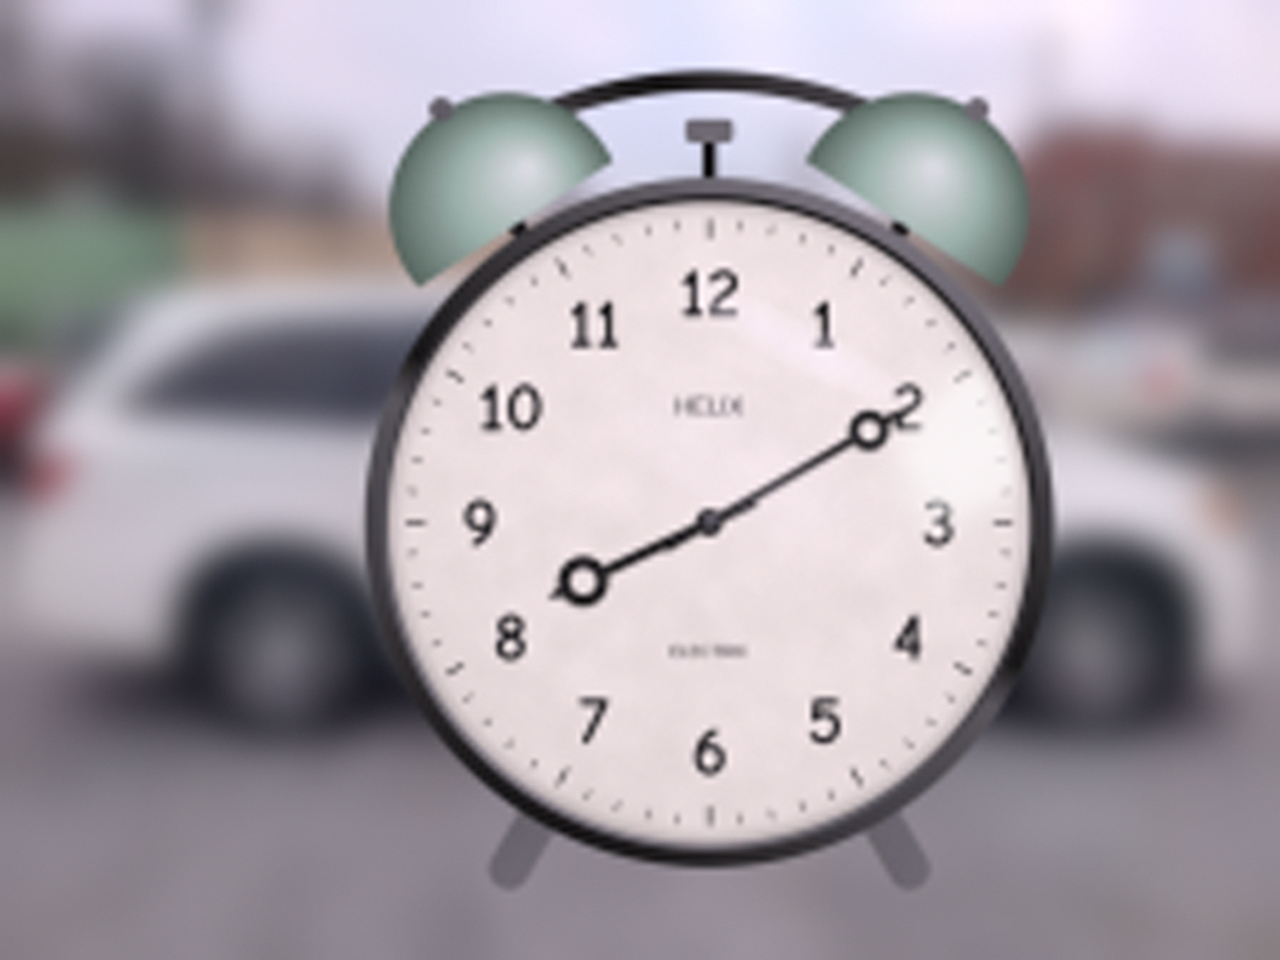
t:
8h10
